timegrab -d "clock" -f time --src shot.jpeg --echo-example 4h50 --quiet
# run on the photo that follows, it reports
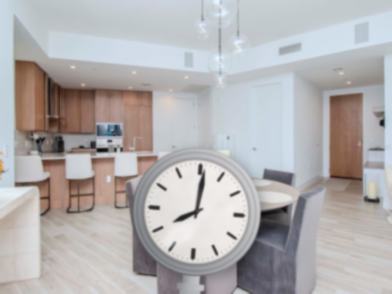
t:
8h01
